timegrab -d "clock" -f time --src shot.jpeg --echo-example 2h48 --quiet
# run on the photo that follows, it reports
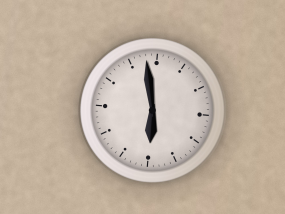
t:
5h58
